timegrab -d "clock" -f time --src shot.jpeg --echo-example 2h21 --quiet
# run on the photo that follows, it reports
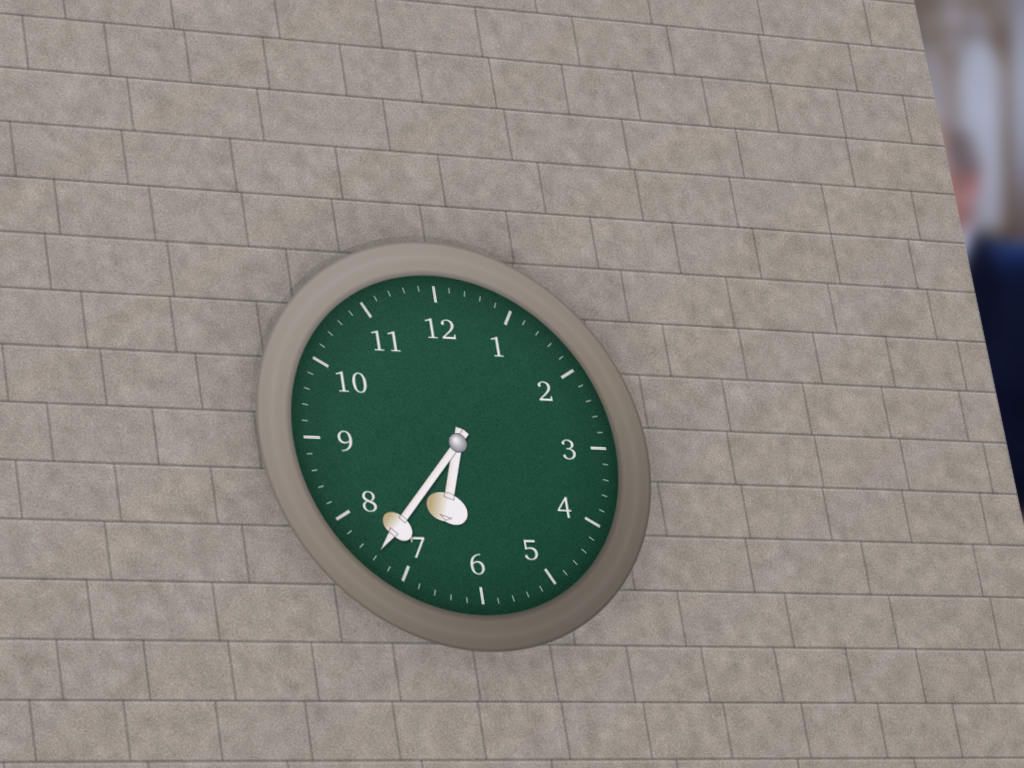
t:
6h37
